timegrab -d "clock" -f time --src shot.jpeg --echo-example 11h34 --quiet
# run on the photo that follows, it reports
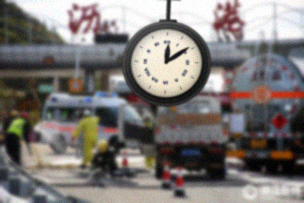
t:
12h09
